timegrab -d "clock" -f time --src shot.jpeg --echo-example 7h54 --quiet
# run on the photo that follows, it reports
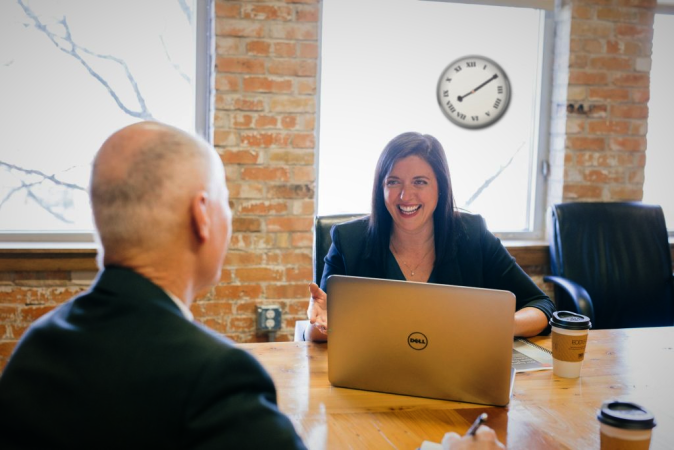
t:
8h10
